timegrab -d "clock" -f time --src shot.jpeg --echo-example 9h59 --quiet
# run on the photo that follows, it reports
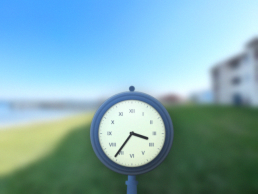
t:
3h36
